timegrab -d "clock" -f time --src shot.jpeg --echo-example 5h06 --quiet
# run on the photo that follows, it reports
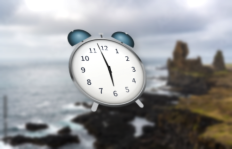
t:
5h58
